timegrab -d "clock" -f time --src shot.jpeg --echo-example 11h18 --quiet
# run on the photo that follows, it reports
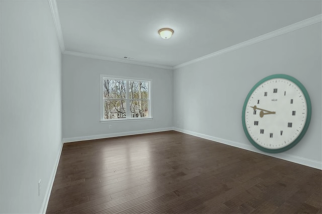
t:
8h47
